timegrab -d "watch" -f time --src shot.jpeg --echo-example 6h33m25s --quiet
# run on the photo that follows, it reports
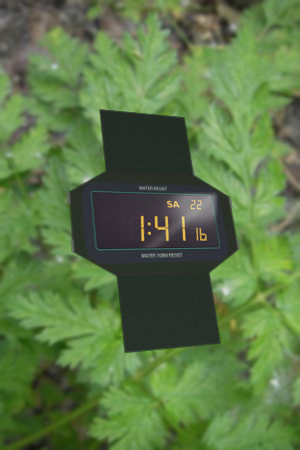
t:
1h41m16s
